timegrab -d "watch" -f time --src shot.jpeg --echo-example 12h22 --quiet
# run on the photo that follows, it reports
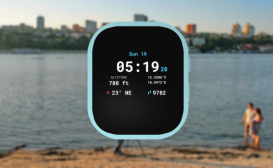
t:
5h19
